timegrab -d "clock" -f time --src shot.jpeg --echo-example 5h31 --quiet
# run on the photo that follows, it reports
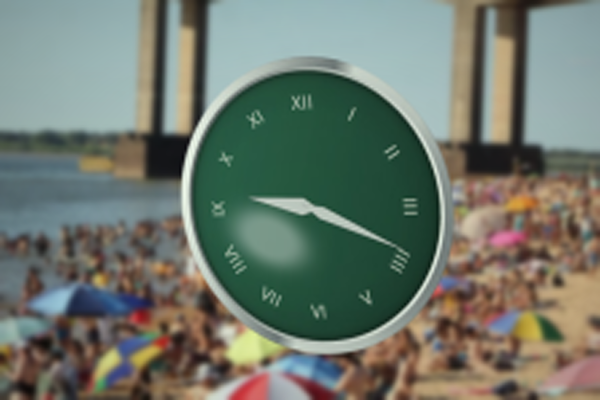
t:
9h19
